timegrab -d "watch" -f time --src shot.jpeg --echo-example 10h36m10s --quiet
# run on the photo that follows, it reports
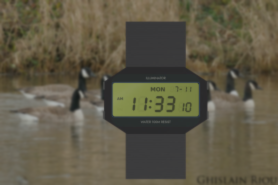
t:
11h33m10s
